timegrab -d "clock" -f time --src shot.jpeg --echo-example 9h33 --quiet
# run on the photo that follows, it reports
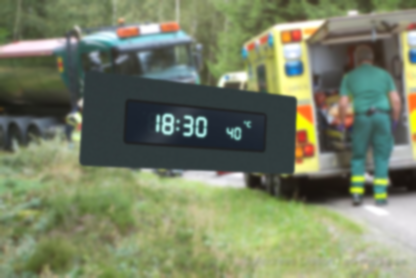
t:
18h30
